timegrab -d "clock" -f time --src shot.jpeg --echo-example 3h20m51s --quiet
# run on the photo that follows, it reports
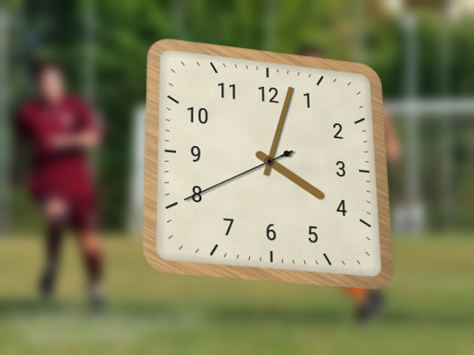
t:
4h02m40s
